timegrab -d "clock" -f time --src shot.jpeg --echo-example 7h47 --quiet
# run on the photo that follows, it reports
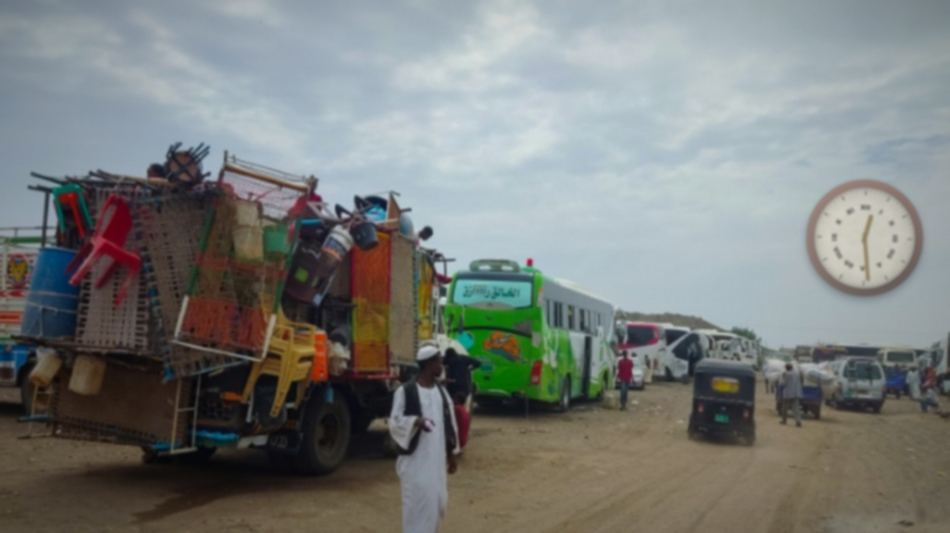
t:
12h29
